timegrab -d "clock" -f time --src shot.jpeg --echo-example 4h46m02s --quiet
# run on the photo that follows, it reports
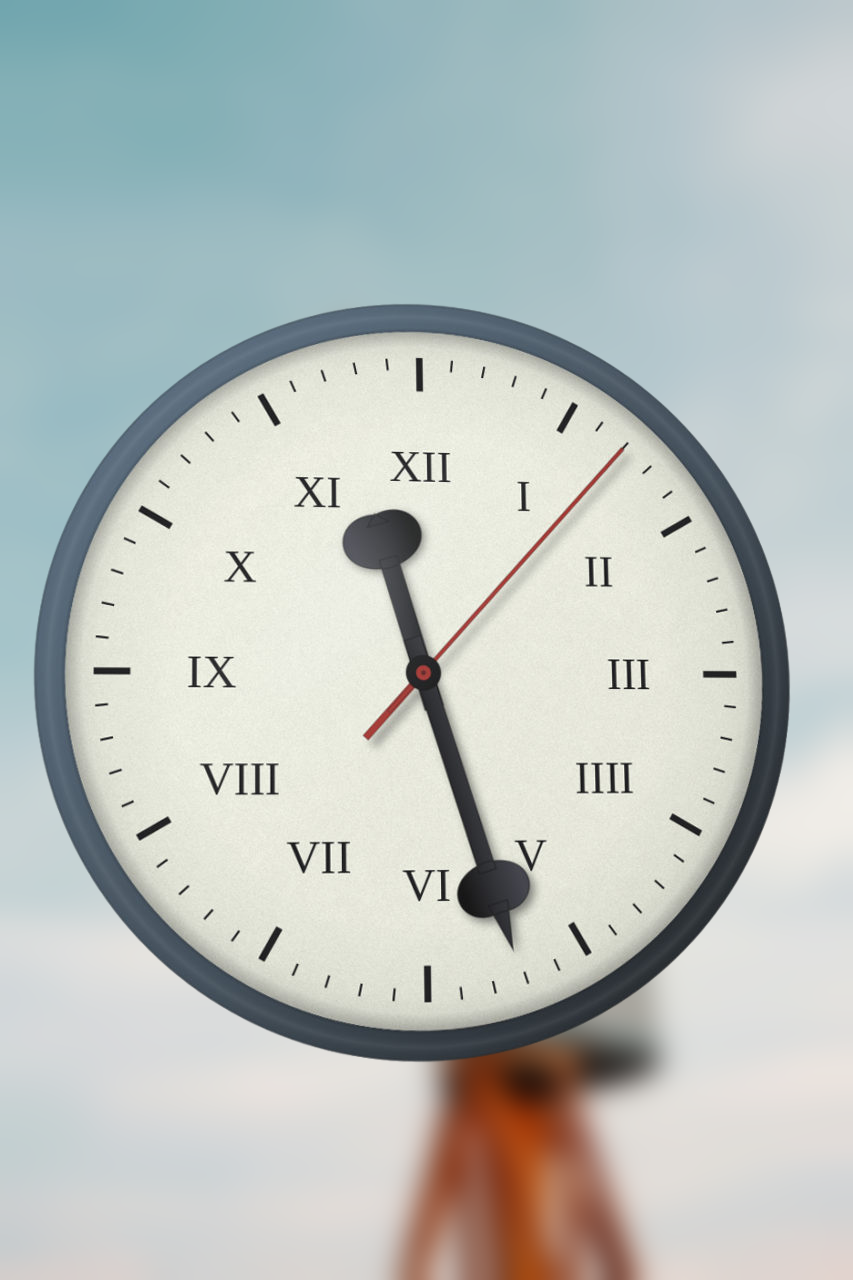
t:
11h27m07s
